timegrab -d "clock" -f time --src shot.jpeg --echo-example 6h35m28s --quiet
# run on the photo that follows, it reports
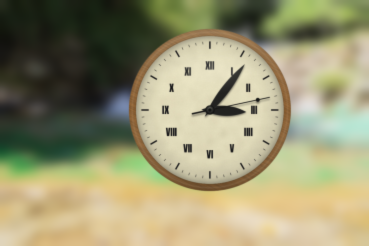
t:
3h06m13s
